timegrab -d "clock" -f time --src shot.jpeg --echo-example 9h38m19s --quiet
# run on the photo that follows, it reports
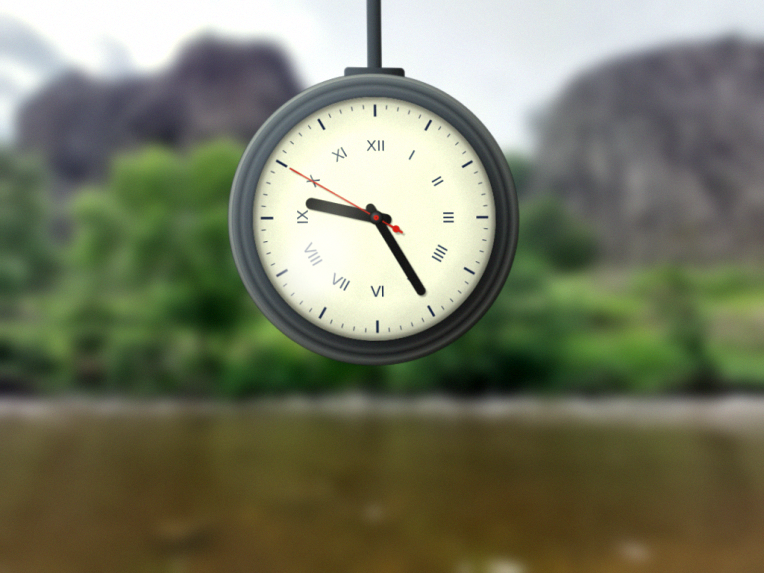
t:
9h24m50s
